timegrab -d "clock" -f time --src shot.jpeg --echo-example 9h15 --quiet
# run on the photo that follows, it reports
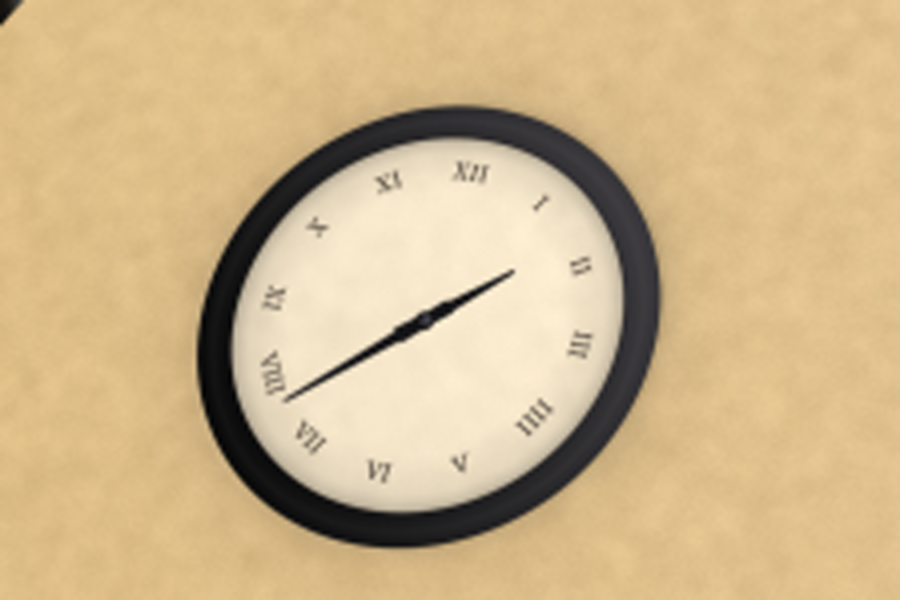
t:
1h38
